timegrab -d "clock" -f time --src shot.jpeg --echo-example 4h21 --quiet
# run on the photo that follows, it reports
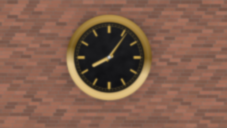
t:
8h06
